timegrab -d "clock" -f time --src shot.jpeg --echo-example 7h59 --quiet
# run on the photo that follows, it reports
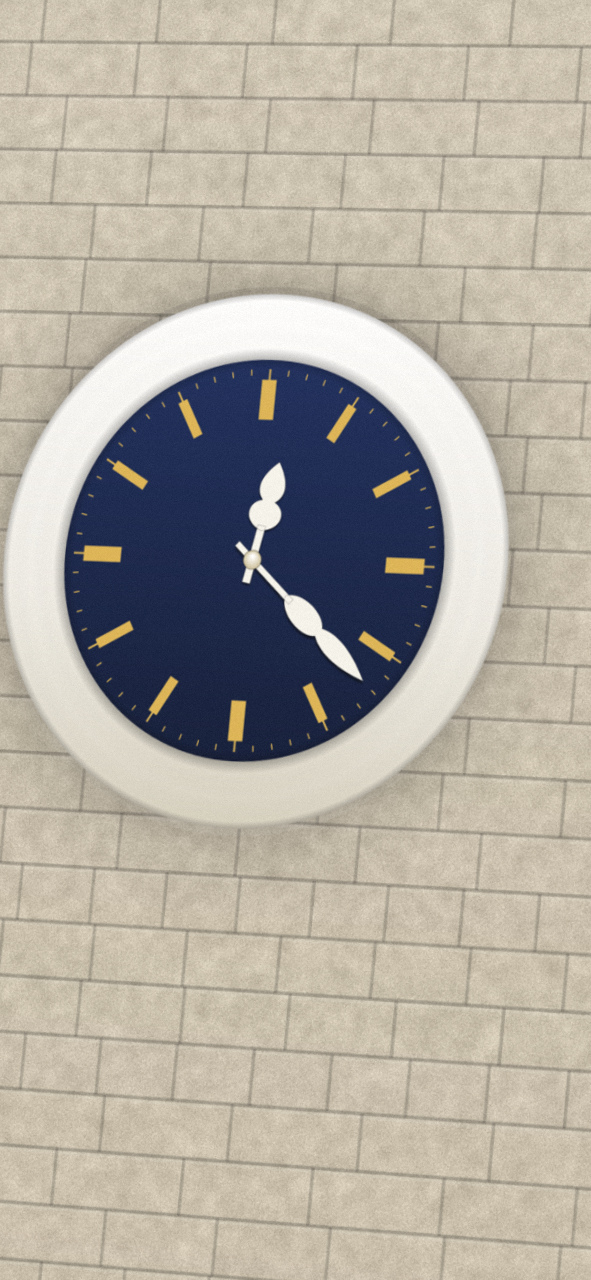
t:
12h22
